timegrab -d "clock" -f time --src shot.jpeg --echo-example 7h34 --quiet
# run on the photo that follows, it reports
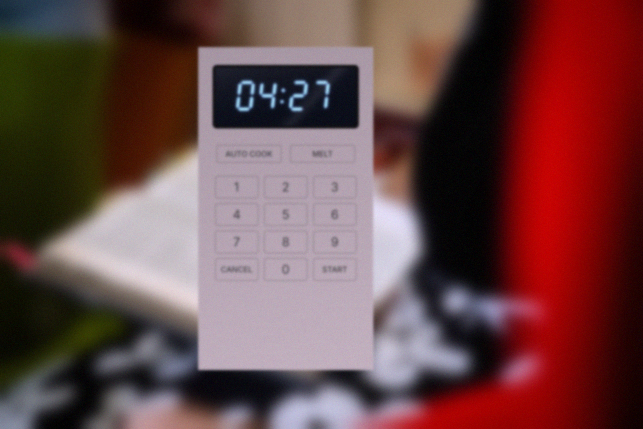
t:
4h27
